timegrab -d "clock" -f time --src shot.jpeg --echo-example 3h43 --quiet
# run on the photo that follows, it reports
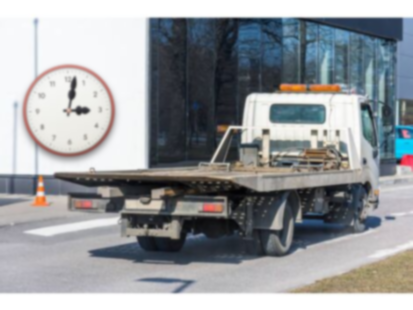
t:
3h02
